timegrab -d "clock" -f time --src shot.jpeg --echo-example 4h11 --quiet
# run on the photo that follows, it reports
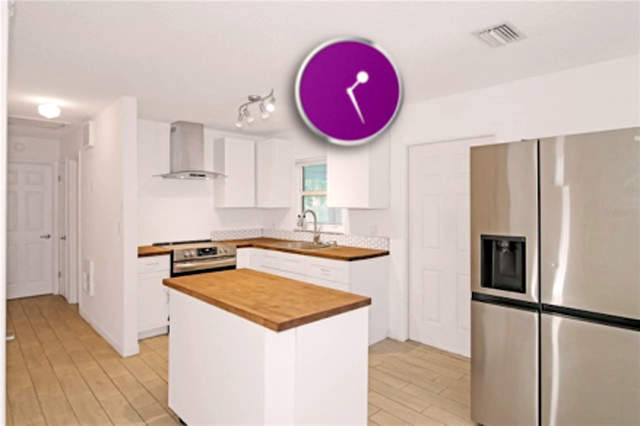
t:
1h26
